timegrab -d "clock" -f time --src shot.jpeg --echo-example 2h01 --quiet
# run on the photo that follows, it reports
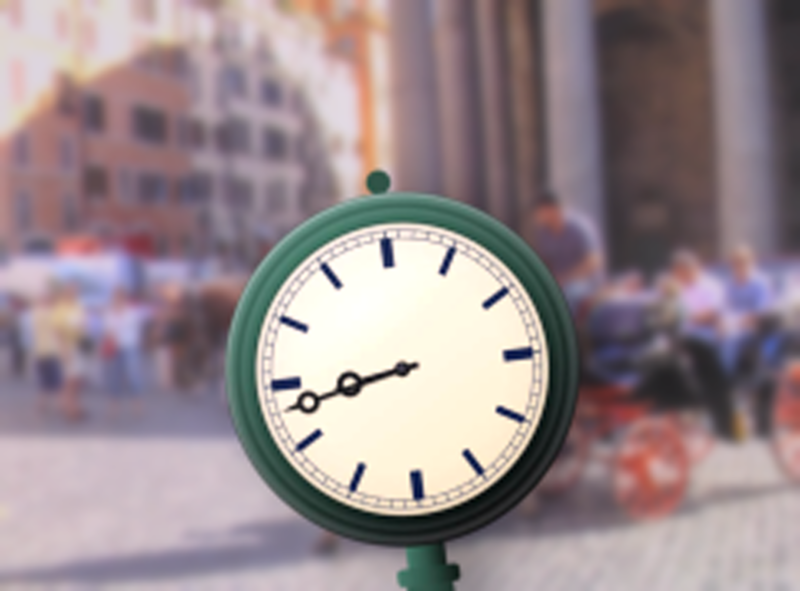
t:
8h43
